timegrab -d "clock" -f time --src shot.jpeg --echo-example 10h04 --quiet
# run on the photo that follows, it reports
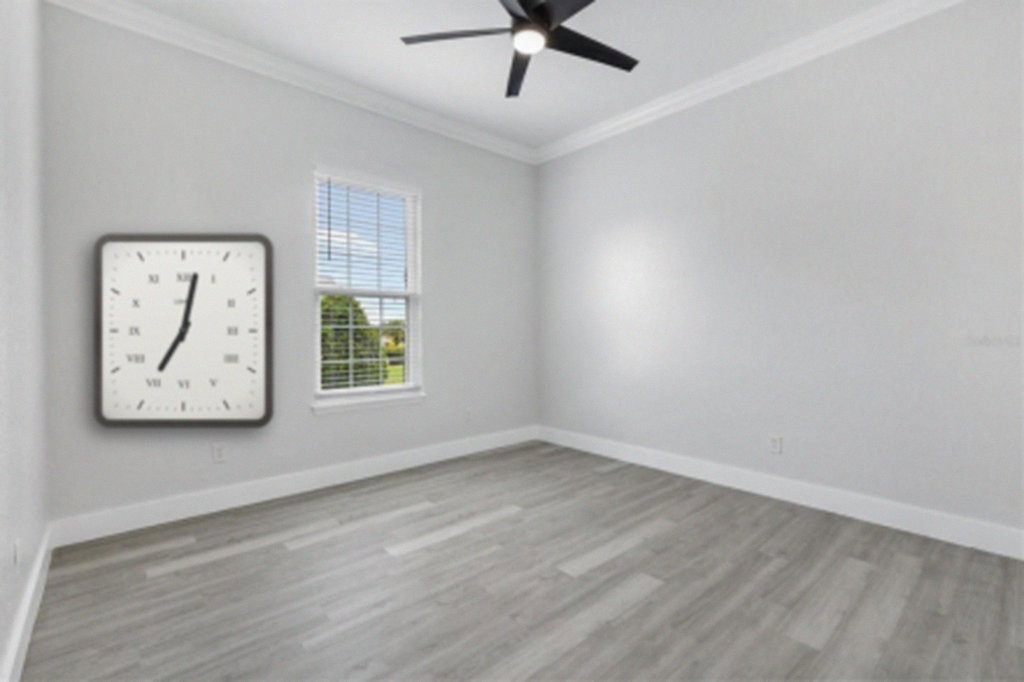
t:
7h02
